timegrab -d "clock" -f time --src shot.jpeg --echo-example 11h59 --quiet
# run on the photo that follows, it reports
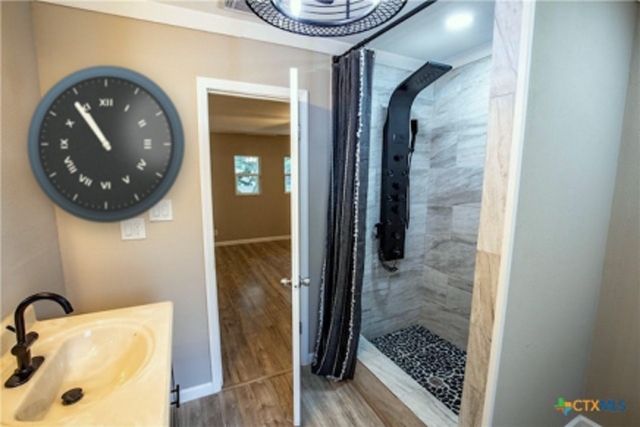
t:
10h54
